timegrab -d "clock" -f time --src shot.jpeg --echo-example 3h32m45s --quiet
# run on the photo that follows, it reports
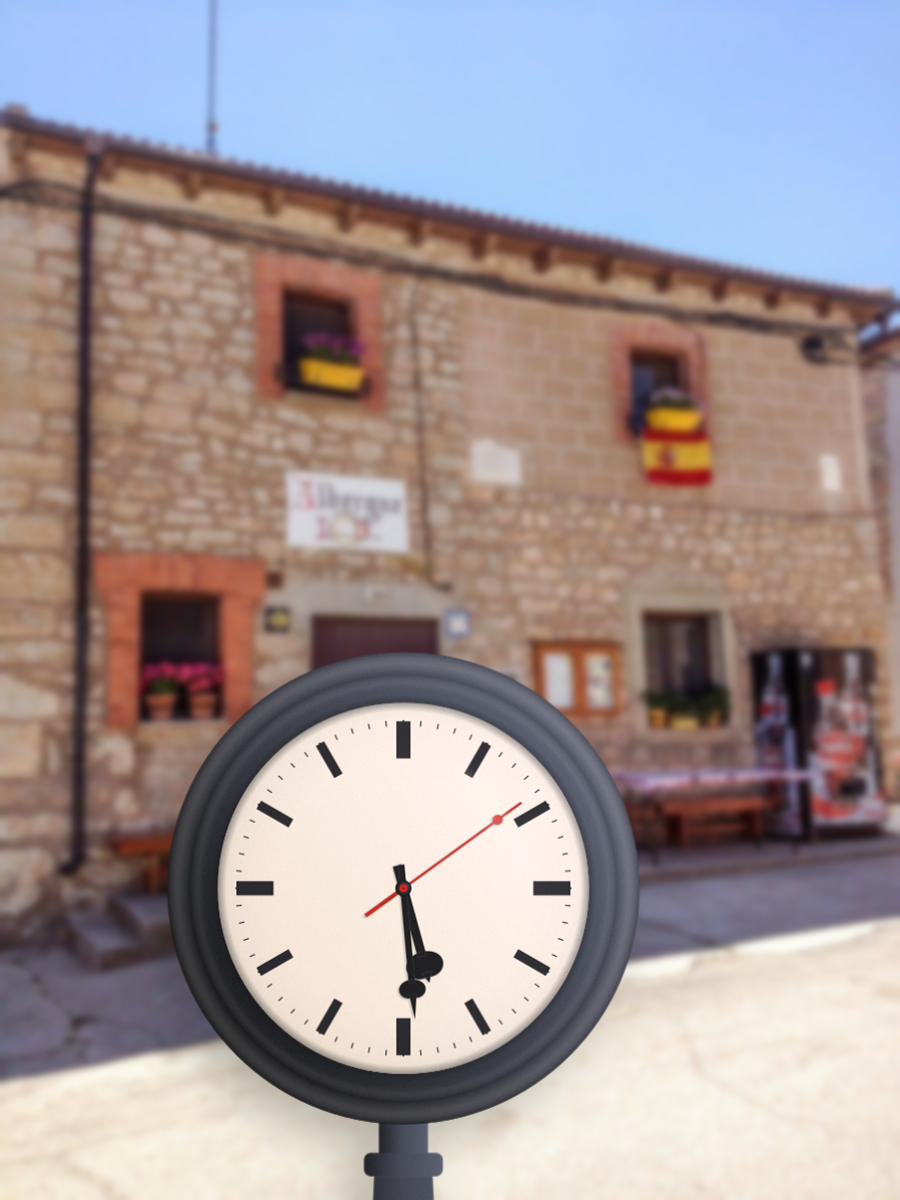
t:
5h29m09s
